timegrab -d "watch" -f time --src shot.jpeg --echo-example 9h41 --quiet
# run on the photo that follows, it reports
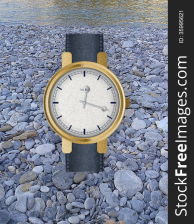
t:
12h18
